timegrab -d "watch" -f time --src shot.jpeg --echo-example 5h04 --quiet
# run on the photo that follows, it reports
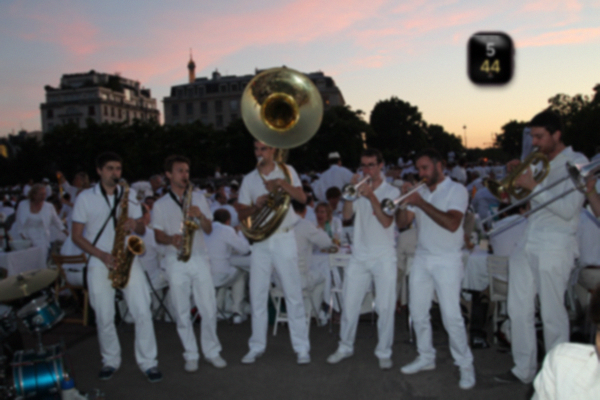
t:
5h44
